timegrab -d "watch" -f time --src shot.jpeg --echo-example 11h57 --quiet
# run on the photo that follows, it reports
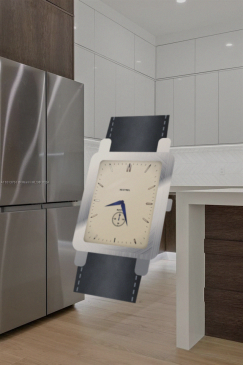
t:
8h26
